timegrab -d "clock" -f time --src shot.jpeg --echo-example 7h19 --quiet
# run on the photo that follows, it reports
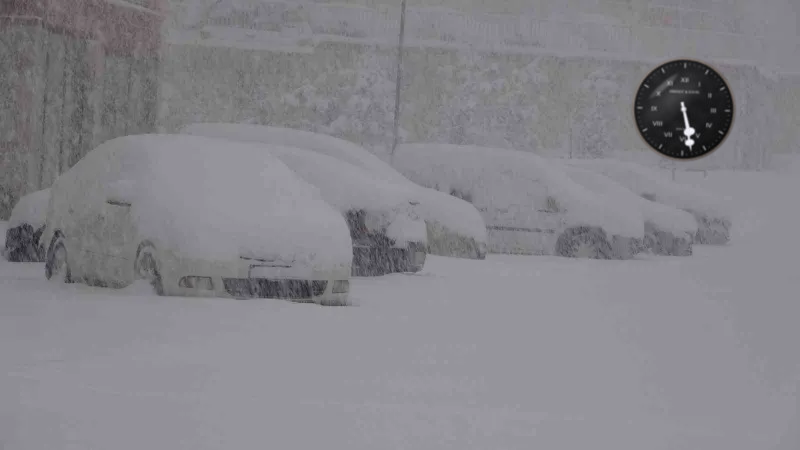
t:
5h28
